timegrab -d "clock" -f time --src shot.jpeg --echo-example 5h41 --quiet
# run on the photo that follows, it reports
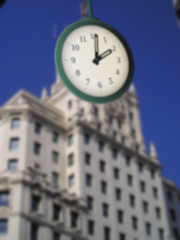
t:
2h01
